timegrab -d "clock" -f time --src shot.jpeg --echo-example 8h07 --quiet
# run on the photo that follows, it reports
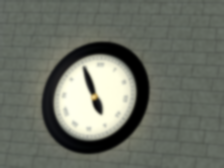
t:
4h55
